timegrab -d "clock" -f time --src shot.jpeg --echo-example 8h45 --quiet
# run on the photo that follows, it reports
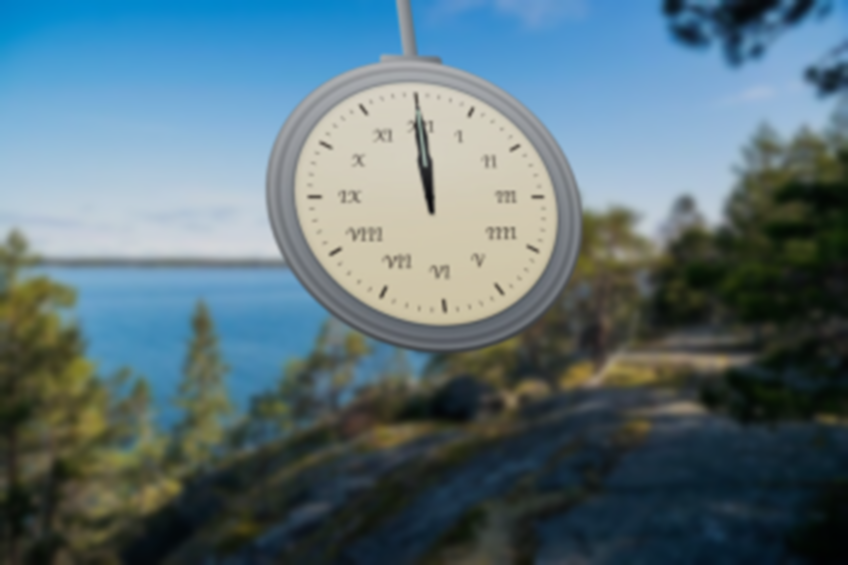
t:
12h00
